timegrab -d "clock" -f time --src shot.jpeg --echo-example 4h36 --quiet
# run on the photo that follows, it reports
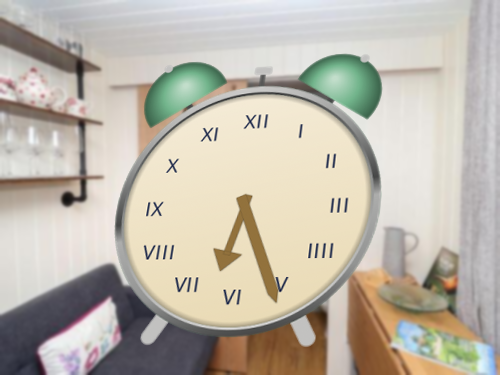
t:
6h26
